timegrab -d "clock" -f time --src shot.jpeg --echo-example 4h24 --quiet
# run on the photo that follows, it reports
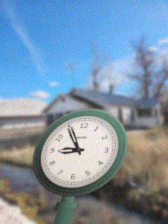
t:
8h55
